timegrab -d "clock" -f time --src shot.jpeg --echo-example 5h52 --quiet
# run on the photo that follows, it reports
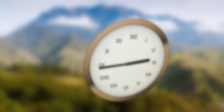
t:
2h44
